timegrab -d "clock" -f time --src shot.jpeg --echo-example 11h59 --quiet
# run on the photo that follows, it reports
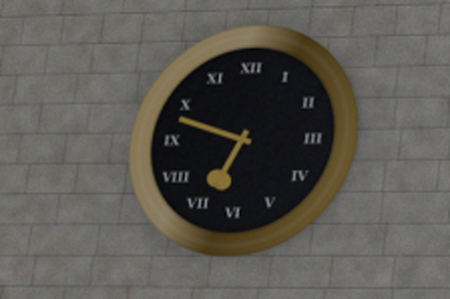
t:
6h48
